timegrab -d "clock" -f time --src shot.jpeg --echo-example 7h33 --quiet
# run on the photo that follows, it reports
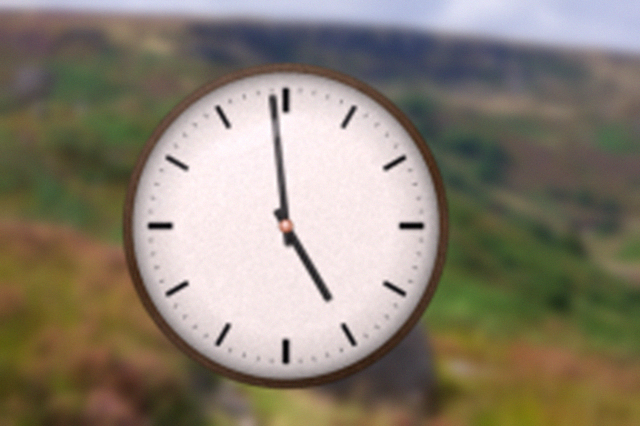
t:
4h59
